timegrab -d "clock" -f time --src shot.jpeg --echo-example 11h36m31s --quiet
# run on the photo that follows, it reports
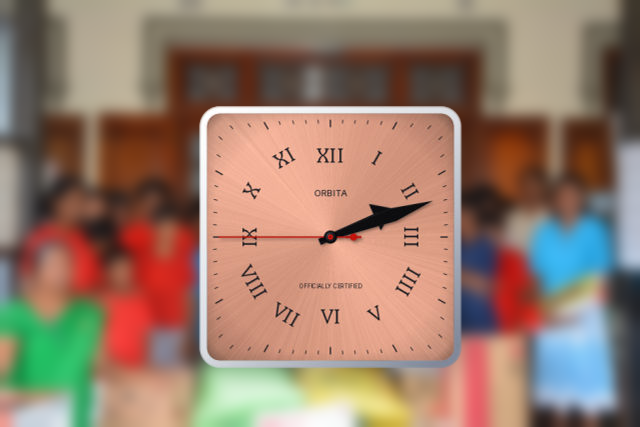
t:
2h11m45s
